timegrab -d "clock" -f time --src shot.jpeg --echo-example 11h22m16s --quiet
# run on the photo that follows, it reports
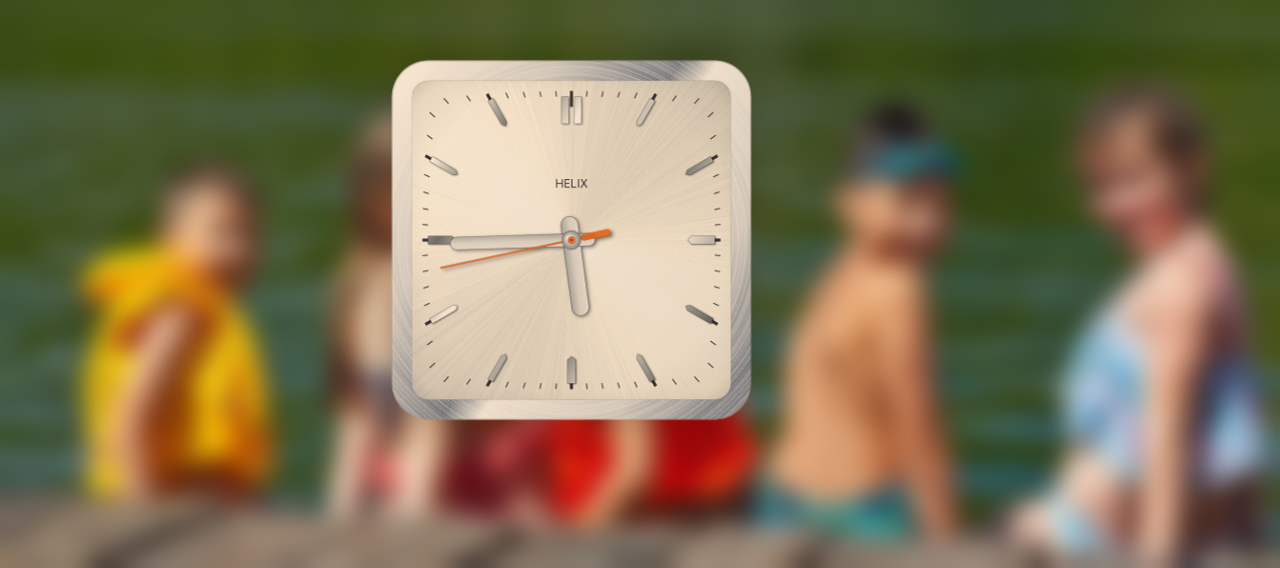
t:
5h44m43s
